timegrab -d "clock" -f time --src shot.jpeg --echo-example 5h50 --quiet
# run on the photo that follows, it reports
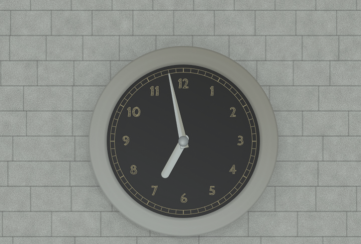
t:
6h58
